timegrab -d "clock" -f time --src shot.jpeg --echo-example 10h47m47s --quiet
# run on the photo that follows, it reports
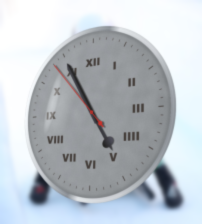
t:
4h54m53s
